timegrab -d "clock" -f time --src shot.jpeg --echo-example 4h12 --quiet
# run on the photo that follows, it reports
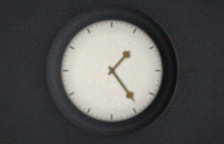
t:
1h24
